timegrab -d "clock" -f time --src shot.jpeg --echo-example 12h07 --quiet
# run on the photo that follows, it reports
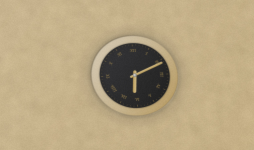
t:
6h11
